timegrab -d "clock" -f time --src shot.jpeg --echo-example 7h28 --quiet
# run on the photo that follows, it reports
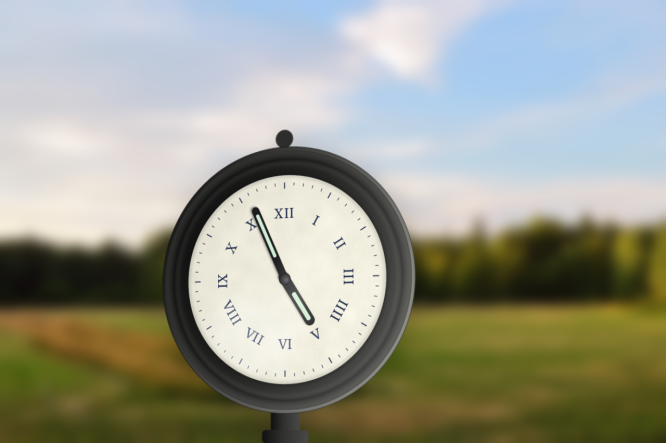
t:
4h56
